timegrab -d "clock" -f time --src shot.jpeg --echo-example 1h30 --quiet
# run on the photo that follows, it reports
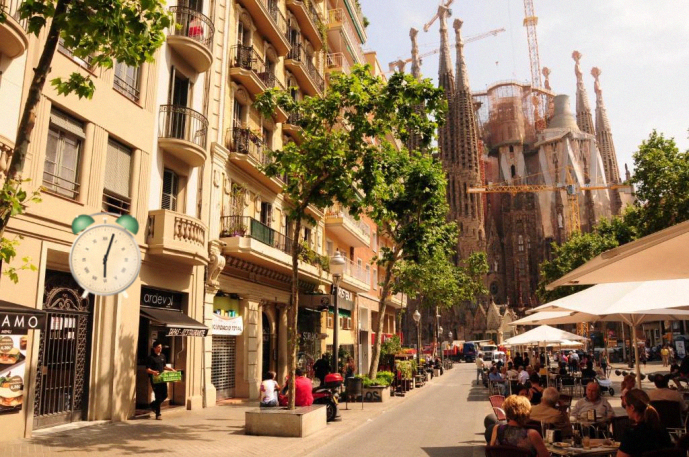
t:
6h03
